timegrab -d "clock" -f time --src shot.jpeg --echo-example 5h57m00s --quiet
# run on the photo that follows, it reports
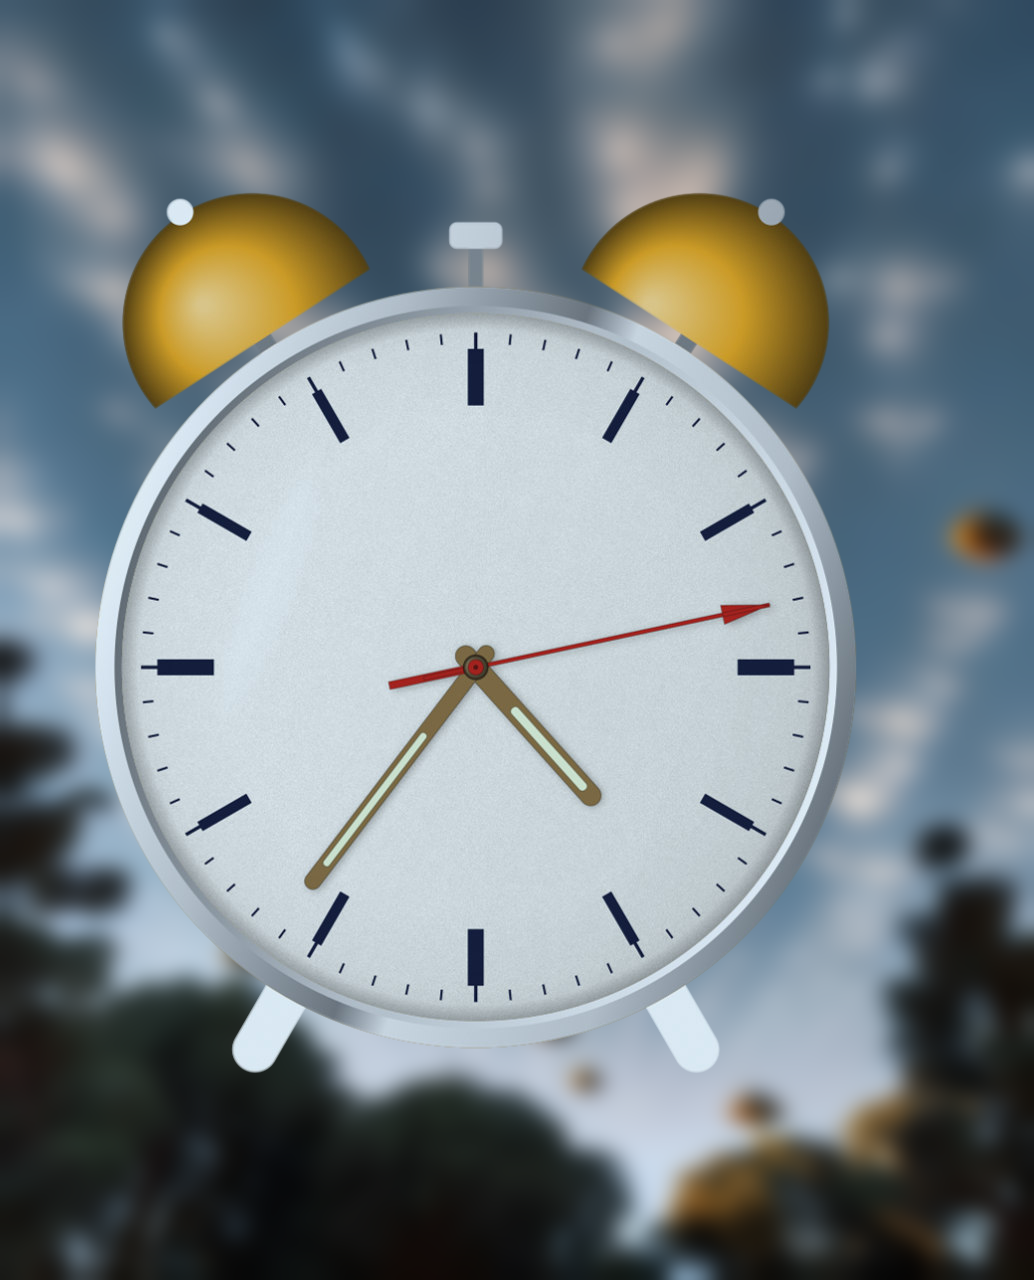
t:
4h36m13s
